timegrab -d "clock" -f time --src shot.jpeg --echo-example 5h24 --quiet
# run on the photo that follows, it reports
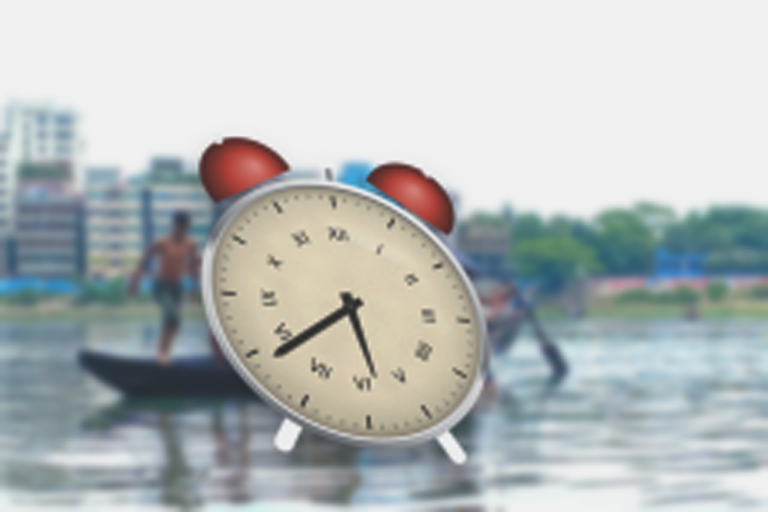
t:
5h39
